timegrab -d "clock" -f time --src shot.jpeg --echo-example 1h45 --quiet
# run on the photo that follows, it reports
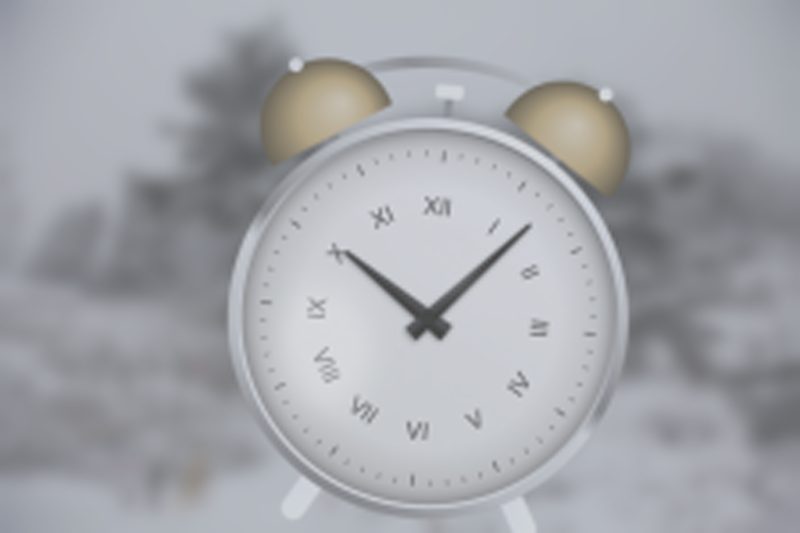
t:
10h07
